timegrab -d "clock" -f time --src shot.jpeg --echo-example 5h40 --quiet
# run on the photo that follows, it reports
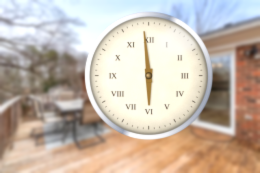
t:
5h59
